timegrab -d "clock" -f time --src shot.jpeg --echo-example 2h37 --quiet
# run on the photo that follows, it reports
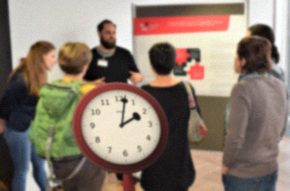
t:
2h02
